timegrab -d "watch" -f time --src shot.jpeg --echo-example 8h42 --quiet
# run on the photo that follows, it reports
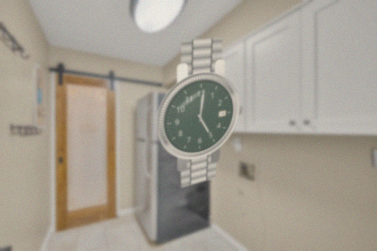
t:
5h01
